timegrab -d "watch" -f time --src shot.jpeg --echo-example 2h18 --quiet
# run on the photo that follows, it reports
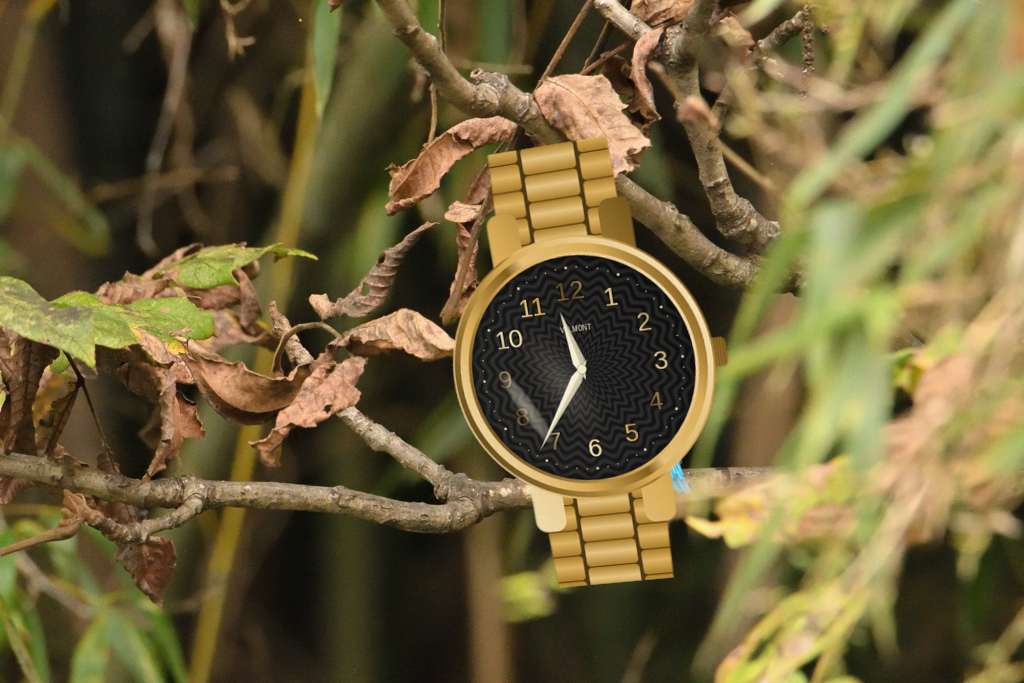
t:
11h36
